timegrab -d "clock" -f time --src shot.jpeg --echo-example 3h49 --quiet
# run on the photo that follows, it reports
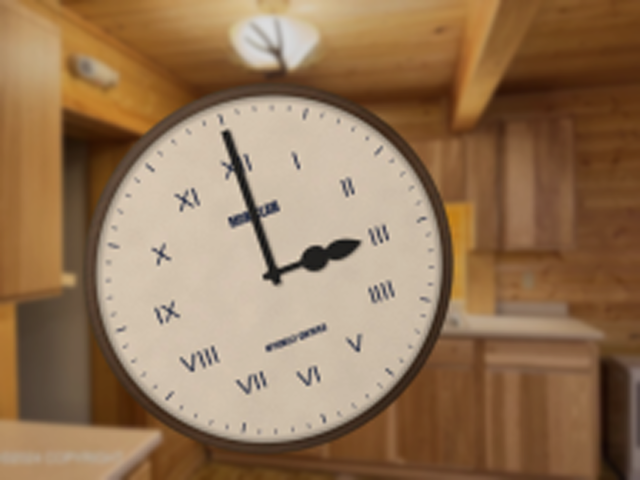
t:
3h00
